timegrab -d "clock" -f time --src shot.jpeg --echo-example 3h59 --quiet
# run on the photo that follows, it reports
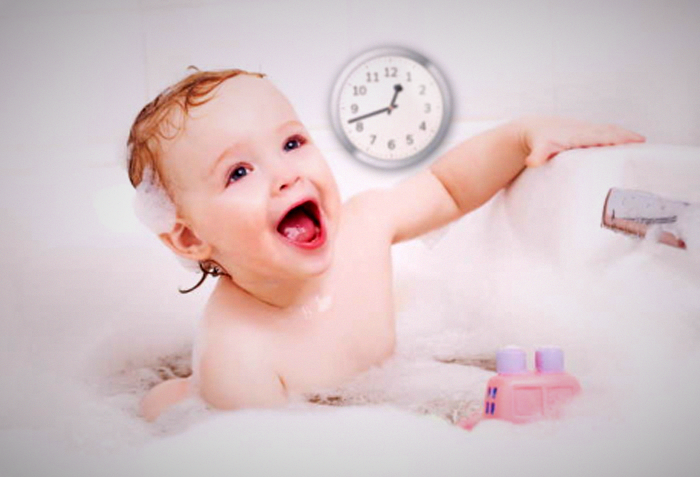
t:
12h42
